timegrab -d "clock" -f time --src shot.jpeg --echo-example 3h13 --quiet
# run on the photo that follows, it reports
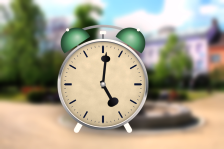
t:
5h01
